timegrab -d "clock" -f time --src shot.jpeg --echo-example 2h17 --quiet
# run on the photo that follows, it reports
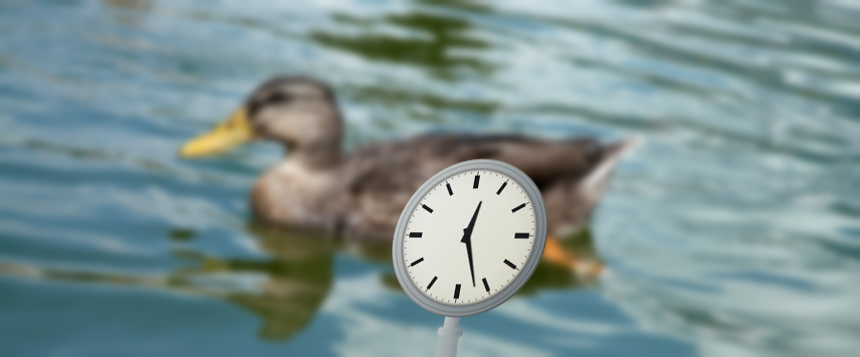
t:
12h27
